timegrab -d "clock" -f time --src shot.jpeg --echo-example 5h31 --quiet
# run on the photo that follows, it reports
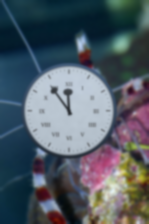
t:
11h54
